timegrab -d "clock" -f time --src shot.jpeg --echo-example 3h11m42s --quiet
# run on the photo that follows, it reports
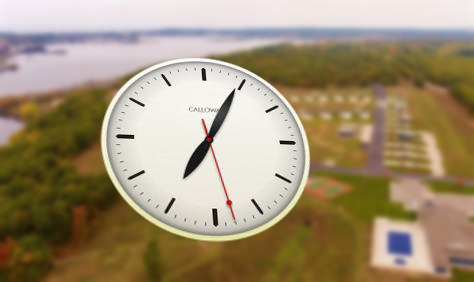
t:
7h04m28s
